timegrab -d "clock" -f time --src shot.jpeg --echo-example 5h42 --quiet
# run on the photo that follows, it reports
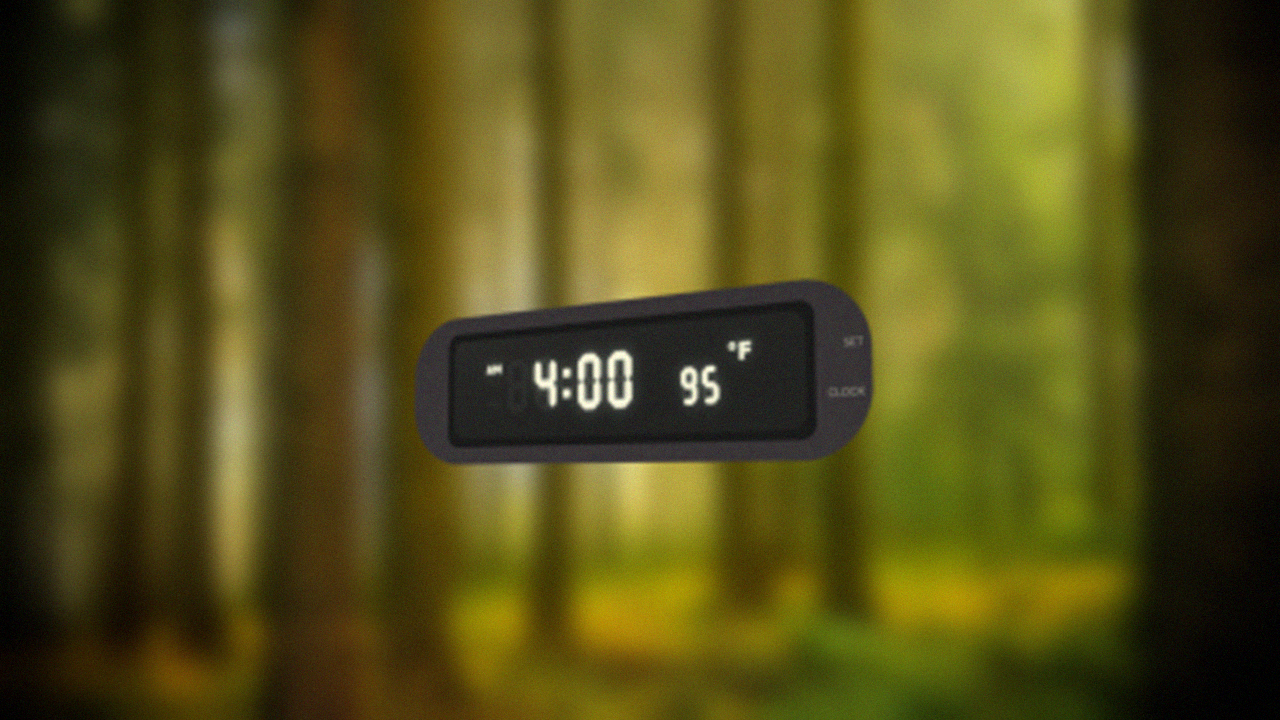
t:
4h00
